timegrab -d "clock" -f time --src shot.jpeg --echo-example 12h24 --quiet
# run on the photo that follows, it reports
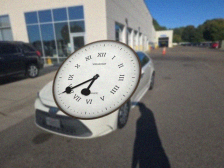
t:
6h40
